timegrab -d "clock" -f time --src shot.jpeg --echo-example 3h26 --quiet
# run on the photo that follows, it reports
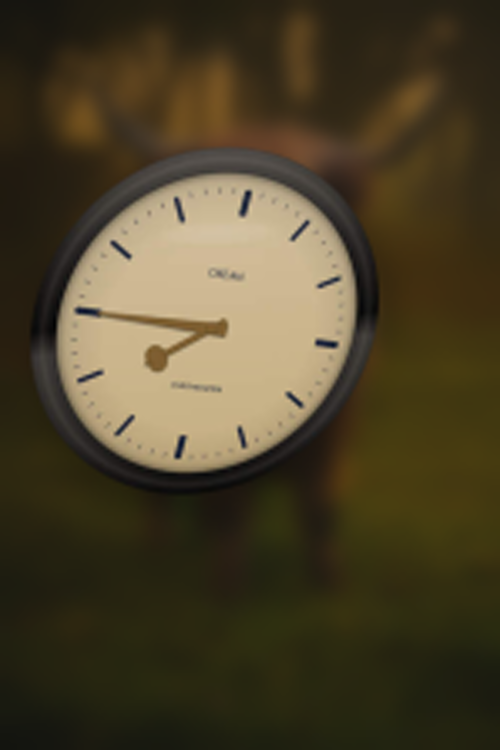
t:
7h45
